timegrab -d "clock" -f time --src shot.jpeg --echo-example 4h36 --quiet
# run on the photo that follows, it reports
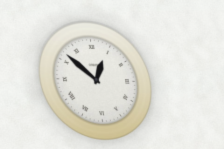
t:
12h52
